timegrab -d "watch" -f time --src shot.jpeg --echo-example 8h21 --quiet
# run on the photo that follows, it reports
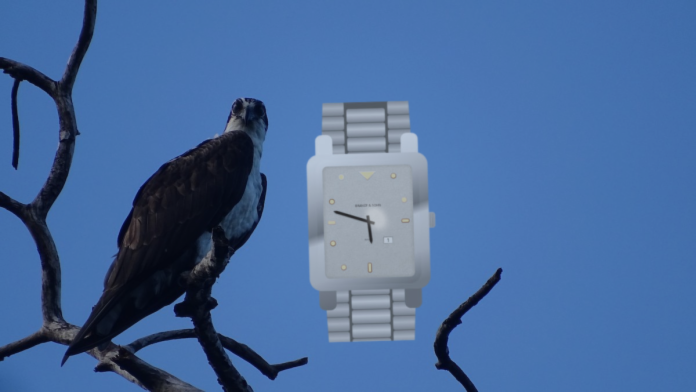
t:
5h48
